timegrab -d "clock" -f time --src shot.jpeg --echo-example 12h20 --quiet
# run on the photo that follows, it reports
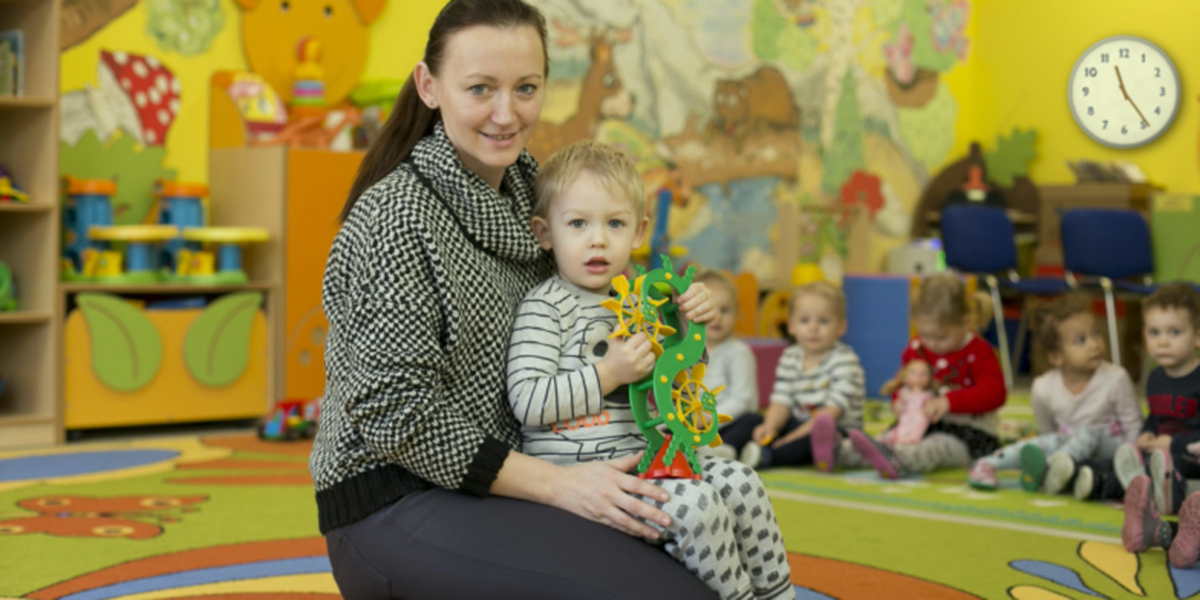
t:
11h24
